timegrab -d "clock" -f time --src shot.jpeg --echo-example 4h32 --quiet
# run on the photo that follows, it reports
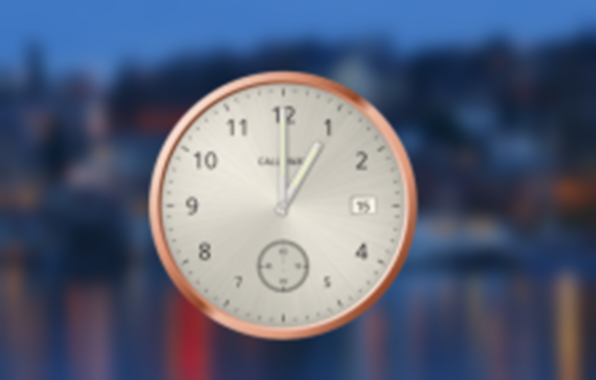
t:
1h00
